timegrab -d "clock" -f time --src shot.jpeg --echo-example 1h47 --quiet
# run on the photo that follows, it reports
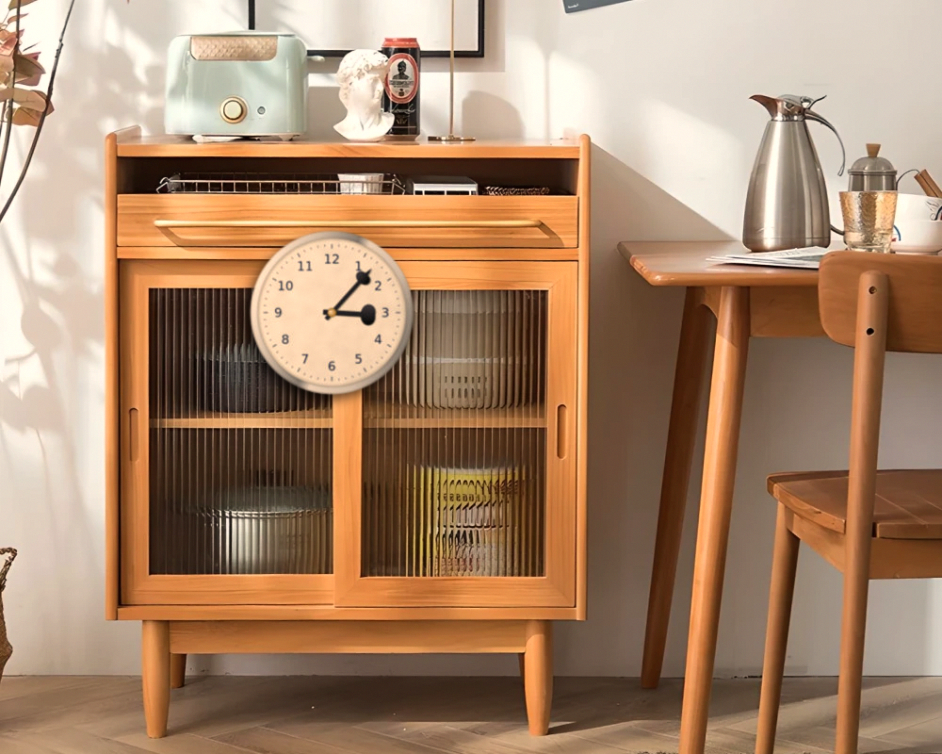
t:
3h07
